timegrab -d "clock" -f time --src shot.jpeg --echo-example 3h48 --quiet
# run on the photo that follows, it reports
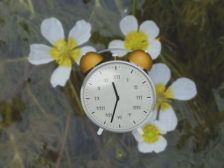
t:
11h33
